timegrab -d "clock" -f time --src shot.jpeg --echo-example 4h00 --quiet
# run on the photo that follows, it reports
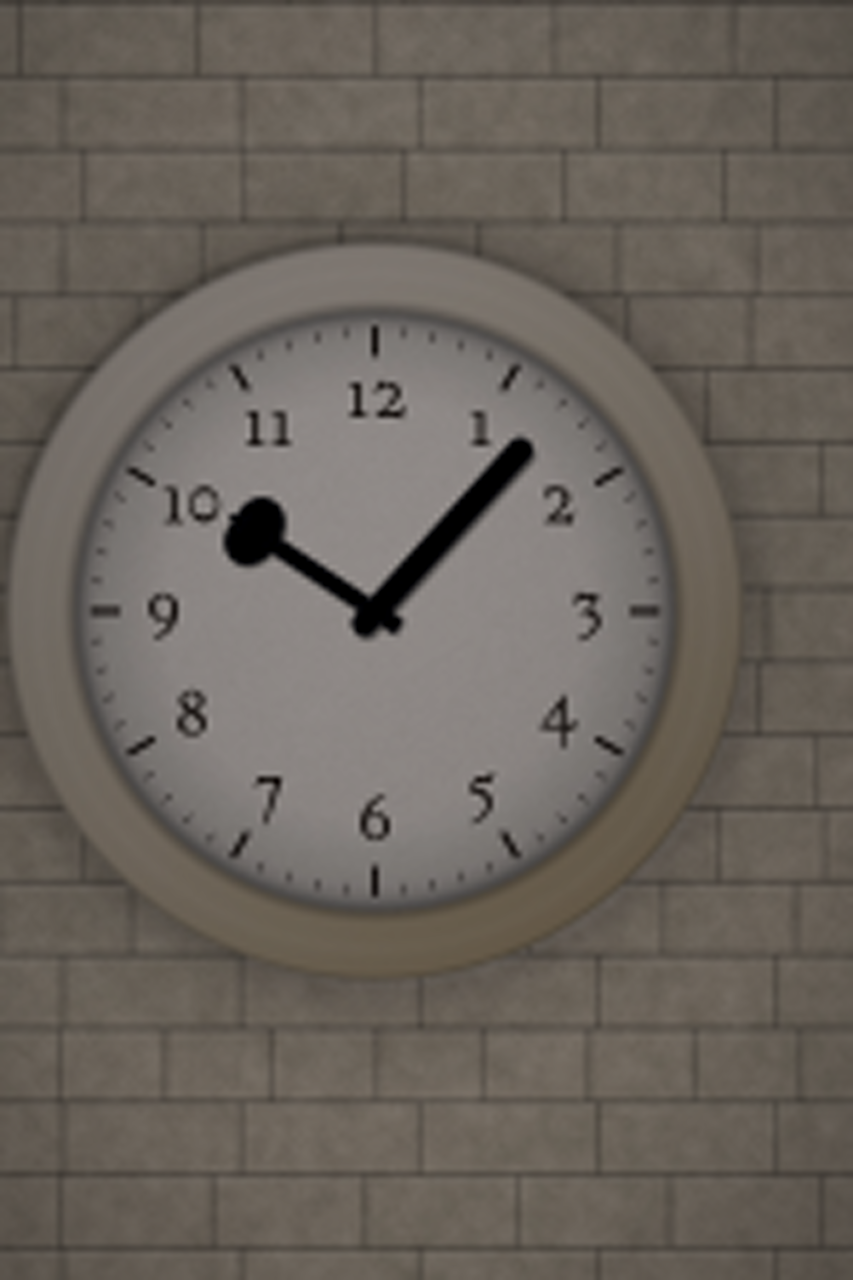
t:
10h07
